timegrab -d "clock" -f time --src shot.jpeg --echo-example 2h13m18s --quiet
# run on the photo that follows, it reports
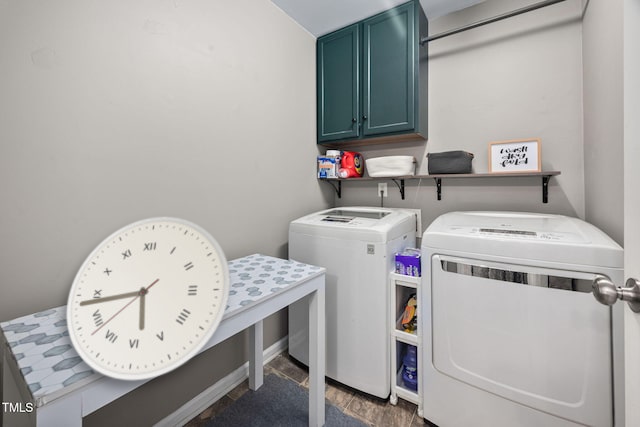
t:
5h43m38s
